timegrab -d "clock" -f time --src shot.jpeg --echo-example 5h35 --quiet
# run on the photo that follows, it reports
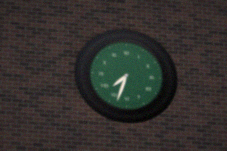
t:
7h33
